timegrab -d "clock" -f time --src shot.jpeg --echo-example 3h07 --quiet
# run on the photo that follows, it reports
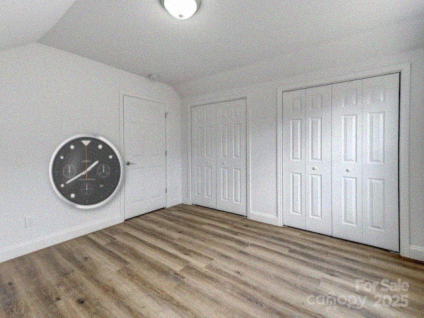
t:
1h40
